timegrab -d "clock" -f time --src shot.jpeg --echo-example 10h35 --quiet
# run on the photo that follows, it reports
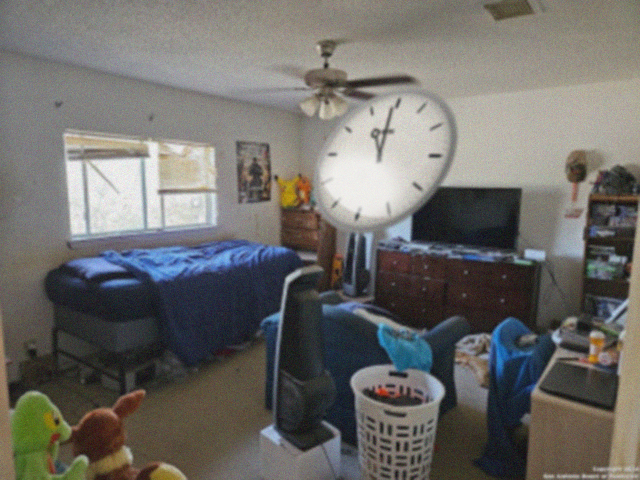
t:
10h59
